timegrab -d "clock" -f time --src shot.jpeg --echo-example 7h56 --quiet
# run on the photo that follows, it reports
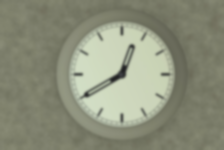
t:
12h40
